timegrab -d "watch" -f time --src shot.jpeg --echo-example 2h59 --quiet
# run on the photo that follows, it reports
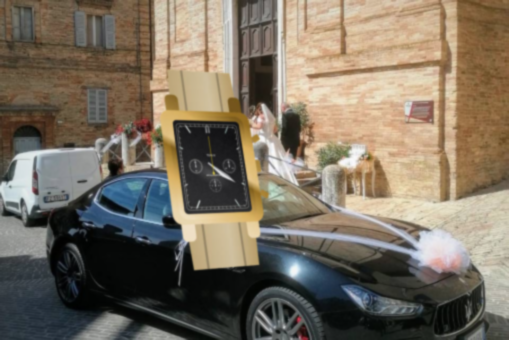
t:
4h21
